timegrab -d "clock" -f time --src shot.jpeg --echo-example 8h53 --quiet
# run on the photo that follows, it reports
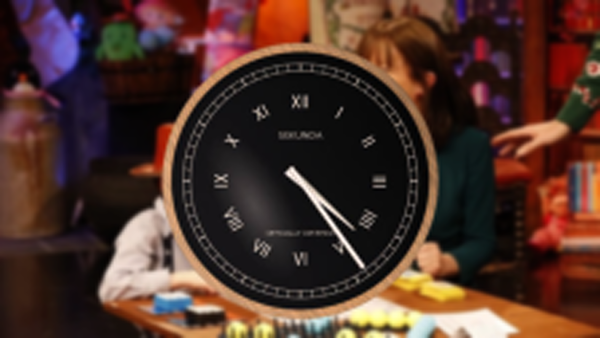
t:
4h24
